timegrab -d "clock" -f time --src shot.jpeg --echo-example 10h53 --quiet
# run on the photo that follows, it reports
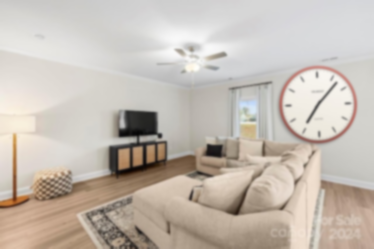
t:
7h07
